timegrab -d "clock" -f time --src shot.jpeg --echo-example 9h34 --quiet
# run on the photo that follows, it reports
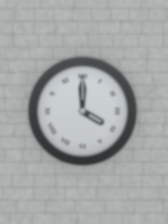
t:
4h00
